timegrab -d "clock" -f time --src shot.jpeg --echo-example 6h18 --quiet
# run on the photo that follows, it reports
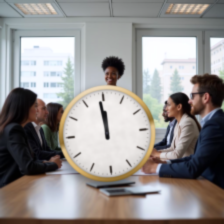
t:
11h59
